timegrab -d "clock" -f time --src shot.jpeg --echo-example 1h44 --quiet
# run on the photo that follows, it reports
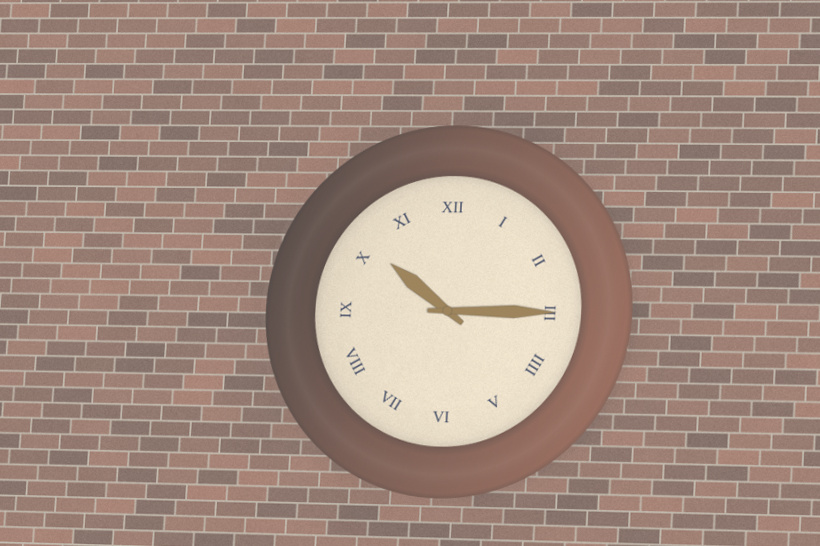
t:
10h15
